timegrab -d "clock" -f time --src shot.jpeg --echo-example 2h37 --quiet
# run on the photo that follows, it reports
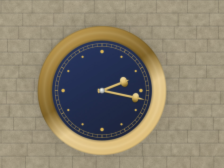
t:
2h17
